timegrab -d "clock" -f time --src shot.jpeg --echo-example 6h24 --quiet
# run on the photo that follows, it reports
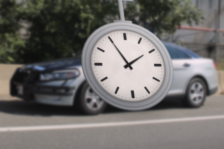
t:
1h55
